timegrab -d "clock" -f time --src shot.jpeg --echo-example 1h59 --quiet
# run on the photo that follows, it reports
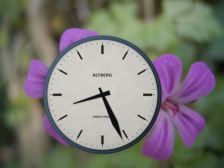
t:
8h26
